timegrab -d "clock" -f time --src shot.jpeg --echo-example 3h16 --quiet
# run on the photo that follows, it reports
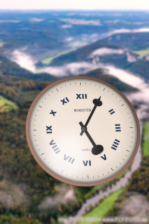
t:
5h05
